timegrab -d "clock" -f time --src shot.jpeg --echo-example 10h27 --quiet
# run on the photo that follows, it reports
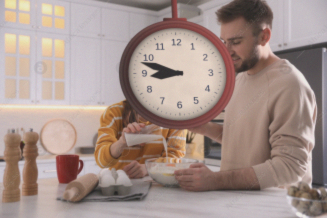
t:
8h48
